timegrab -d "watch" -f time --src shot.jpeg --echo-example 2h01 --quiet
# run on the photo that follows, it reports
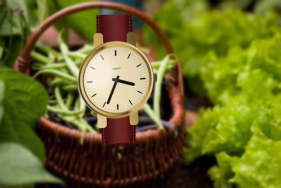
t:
3h34
